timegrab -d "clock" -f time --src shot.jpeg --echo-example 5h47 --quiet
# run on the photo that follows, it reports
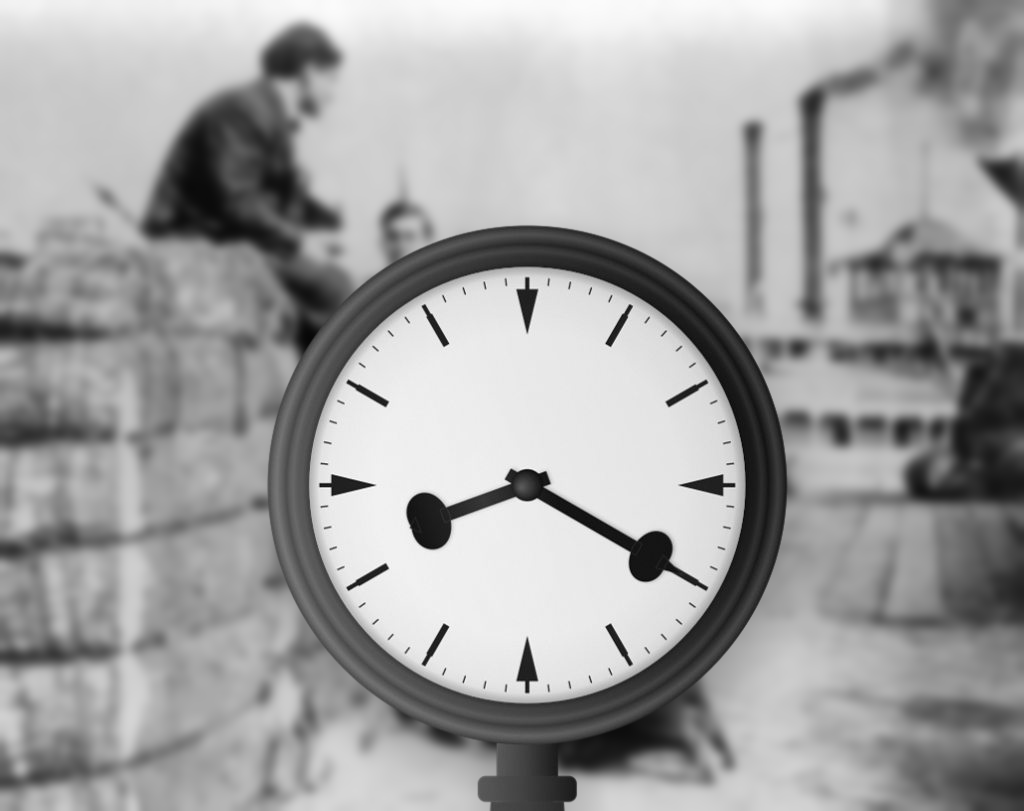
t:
8h20
